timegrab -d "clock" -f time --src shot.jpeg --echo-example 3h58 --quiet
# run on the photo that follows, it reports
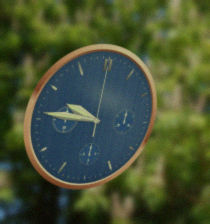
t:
9h46
